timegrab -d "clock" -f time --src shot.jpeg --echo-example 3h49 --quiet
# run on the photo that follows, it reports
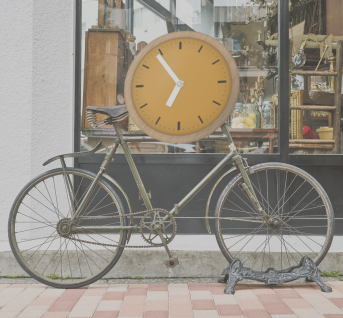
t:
6h54
